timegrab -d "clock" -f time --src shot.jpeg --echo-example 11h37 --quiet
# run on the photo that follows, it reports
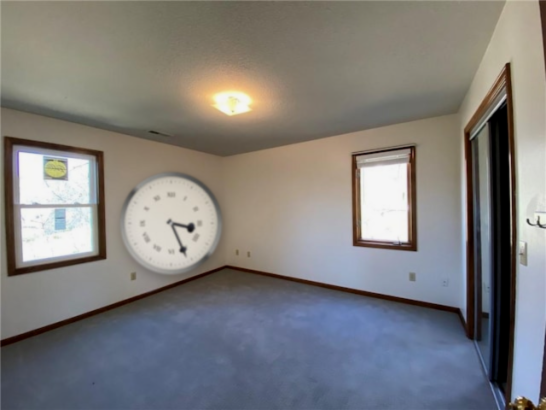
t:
3h26
